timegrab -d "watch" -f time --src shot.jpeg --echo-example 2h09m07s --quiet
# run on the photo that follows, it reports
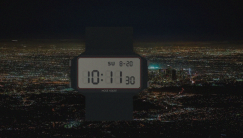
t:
10h11m30s
